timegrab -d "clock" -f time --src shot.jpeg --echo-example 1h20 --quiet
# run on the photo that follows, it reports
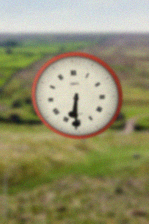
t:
6h31
